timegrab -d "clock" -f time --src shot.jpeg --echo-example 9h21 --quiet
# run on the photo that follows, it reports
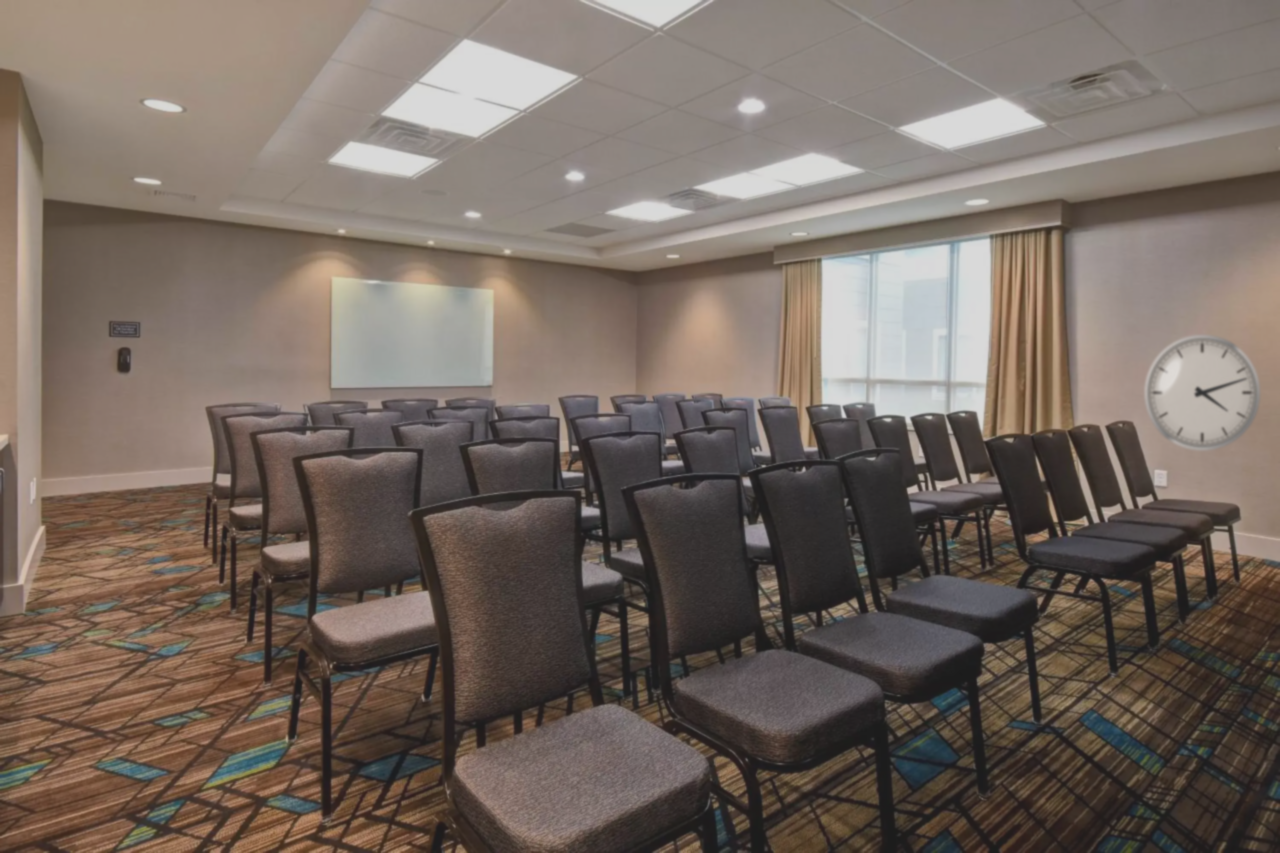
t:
4h12
